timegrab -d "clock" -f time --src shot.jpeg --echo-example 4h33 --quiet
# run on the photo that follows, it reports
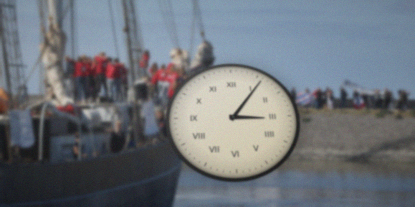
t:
3h06
